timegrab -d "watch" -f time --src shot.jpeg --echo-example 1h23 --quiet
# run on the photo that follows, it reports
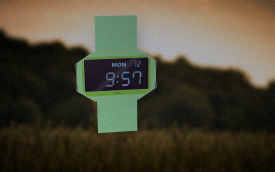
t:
9h57
